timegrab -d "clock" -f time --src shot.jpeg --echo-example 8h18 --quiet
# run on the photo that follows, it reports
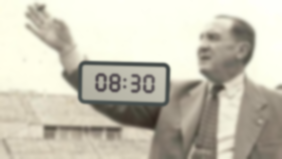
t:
8h30
